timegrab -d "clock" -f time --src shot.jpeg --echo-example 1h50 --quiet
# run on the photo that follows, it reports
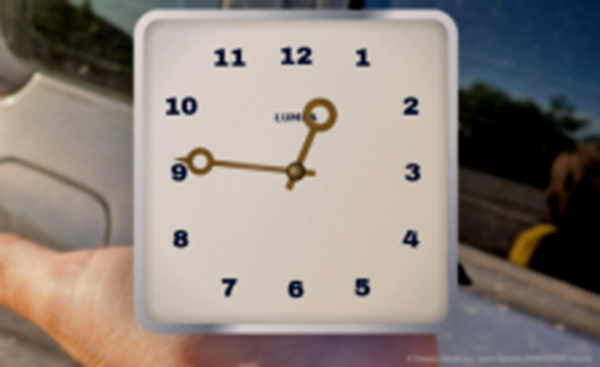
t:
12h46
